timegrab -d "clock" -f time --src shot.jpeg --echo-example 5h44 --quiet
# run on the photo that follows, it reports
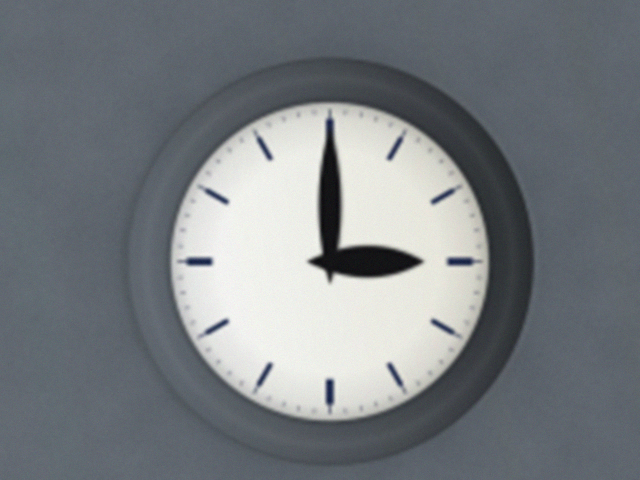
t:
3h00
